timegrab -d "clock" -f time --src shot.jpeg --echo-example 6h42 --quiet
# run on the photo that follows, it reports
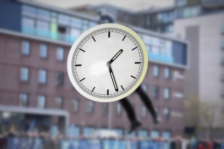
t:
1h27
